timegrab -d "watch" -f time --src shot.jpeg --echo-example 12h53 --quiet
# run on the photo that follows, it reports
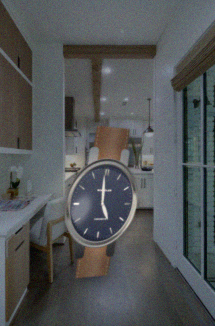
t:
4h59
